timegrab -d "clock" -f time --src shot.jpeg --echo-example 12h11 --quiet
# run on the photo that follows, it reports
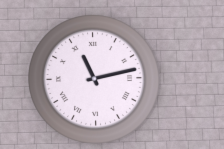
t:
11h13
